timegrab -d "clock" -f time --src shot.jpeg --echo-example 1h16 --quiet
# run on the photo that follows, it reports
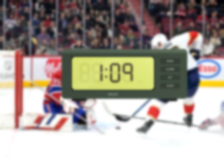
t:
1h09
